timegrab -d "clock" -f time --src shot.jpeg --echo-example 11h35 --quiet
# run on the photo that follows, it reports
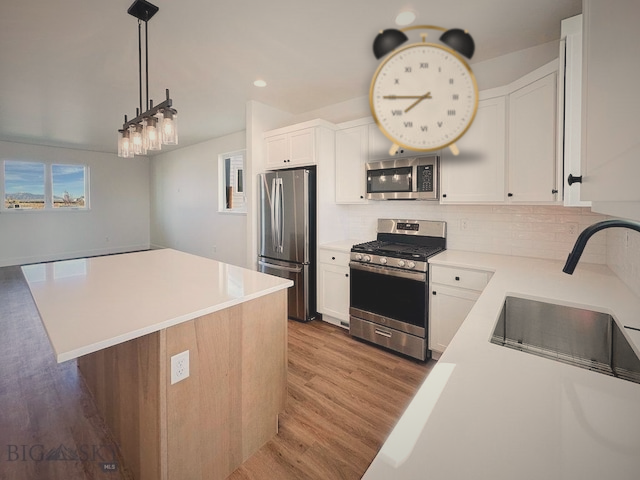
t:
7h45
